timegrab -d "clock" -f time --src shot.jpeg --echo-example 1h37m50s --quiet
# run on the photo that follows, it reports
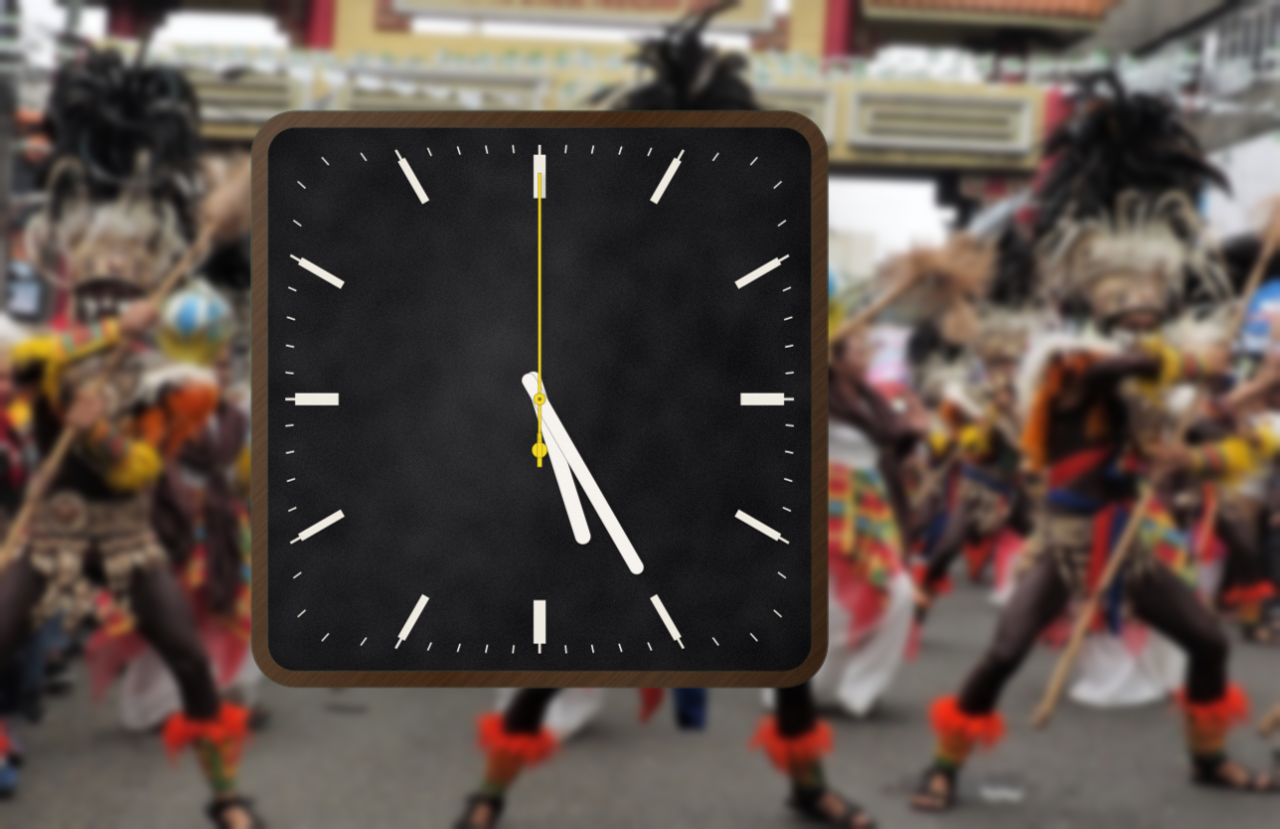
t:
5h25m00s
